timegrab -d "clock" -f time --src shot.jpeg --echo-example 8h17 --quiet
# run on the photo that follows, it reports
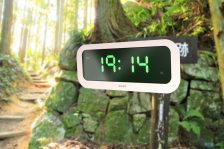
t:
19h14
